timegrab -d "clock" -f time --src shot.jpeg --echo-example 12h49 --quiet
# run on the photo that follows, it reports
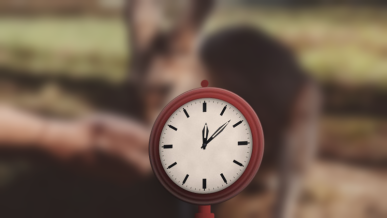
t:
12h08
